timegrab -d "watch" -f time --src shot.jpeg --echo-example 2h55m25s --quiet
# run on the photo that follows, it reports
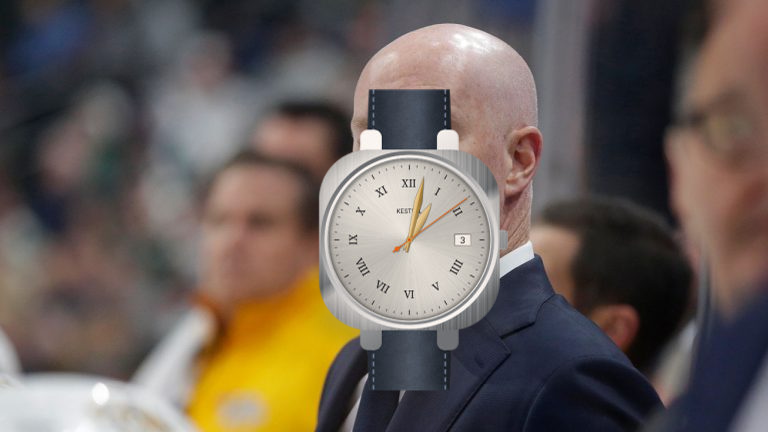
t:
1h02m09s
